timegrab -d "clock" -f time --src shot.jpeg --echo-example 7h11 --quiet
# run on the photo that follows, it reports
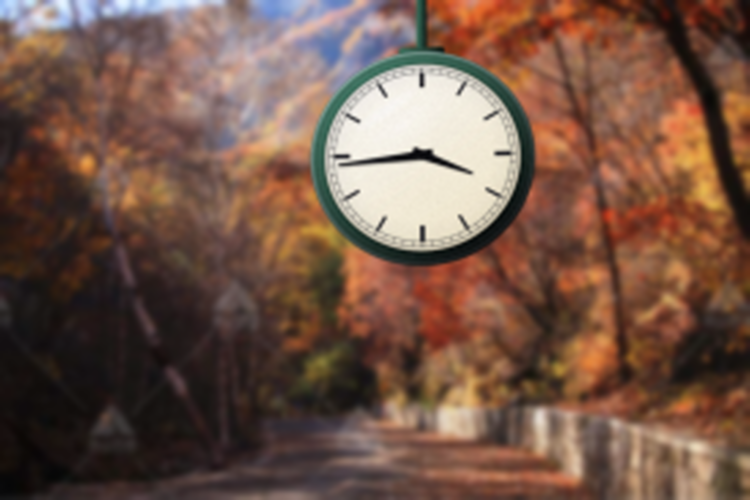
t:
3h44
